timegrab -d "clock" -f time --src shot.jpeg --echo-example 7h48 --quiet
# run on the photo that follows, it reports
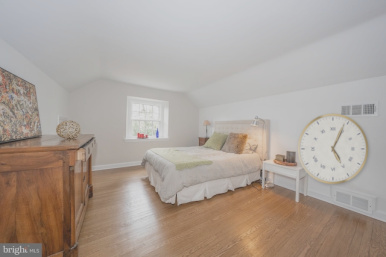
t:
5h04
